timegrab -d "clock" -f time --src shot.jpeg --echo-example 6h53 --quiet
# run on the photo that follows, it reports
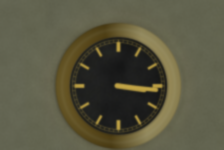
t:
3h16
